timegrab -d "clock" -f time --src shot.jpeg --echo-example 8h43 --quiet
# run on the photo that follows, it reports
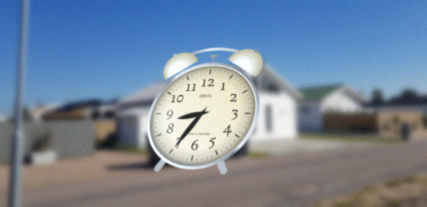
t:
8h35
